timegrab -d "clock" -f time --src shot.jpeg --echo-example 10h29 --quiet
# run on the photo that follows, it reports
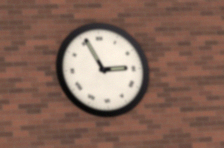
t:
2h56
